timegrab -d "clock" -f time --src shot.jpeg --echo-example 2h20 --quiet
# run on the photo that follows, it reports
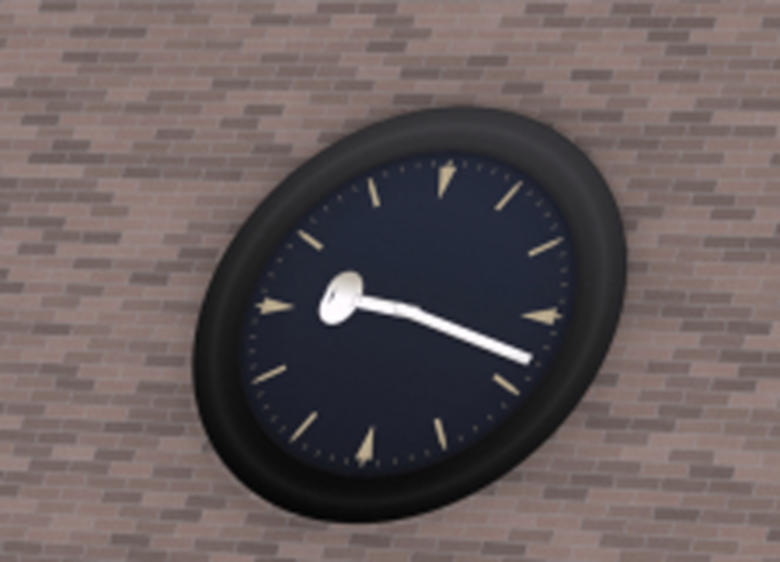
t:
9h18
